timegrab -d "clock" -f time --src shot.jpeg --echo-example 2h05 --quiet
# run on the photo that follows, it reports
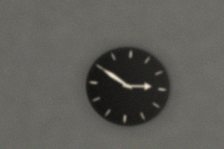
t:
2h50
